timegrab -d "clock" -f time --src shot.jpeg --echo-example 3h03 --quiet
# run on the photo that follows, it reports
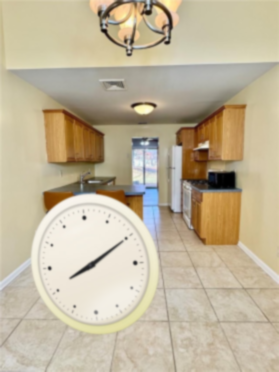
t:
8h10
